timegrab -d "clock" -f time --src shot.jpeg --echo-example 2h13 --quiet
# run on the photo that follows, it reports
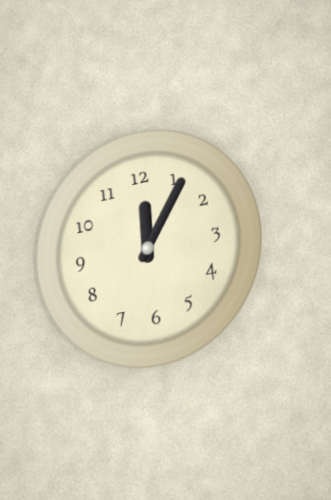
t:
12h06
